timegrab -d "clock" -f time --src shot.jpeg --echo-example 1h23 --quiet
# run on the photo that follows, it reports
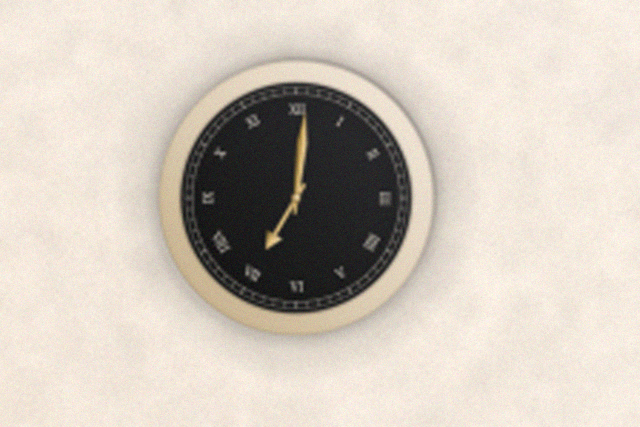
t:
7h01
